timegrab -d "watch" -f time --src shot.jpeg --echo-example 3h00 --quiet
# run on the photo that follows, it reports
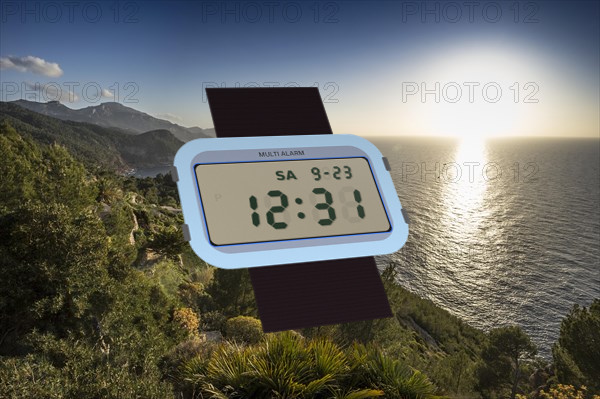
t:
12h31
